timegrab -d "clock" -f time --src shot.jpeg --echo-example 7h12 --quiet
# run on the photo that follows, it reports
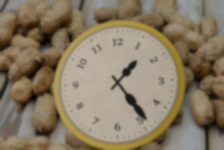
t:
1h24
